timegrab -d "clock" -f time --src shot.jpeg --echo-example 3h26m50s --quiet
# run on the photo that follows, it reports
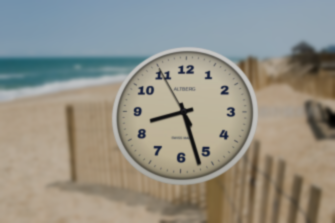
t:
8h26m55s
